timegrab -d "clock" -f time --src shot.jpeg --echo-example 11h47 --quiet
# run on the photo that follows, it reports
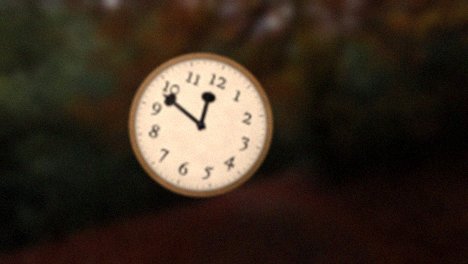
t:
11h48
